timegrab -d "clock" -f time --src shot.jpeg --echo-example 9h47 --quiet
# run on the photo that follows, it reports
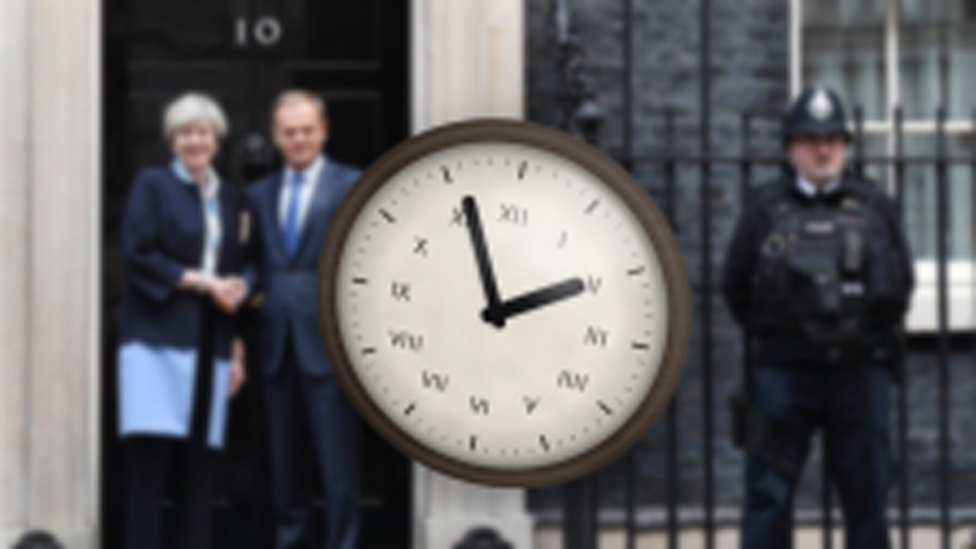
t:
1h56
